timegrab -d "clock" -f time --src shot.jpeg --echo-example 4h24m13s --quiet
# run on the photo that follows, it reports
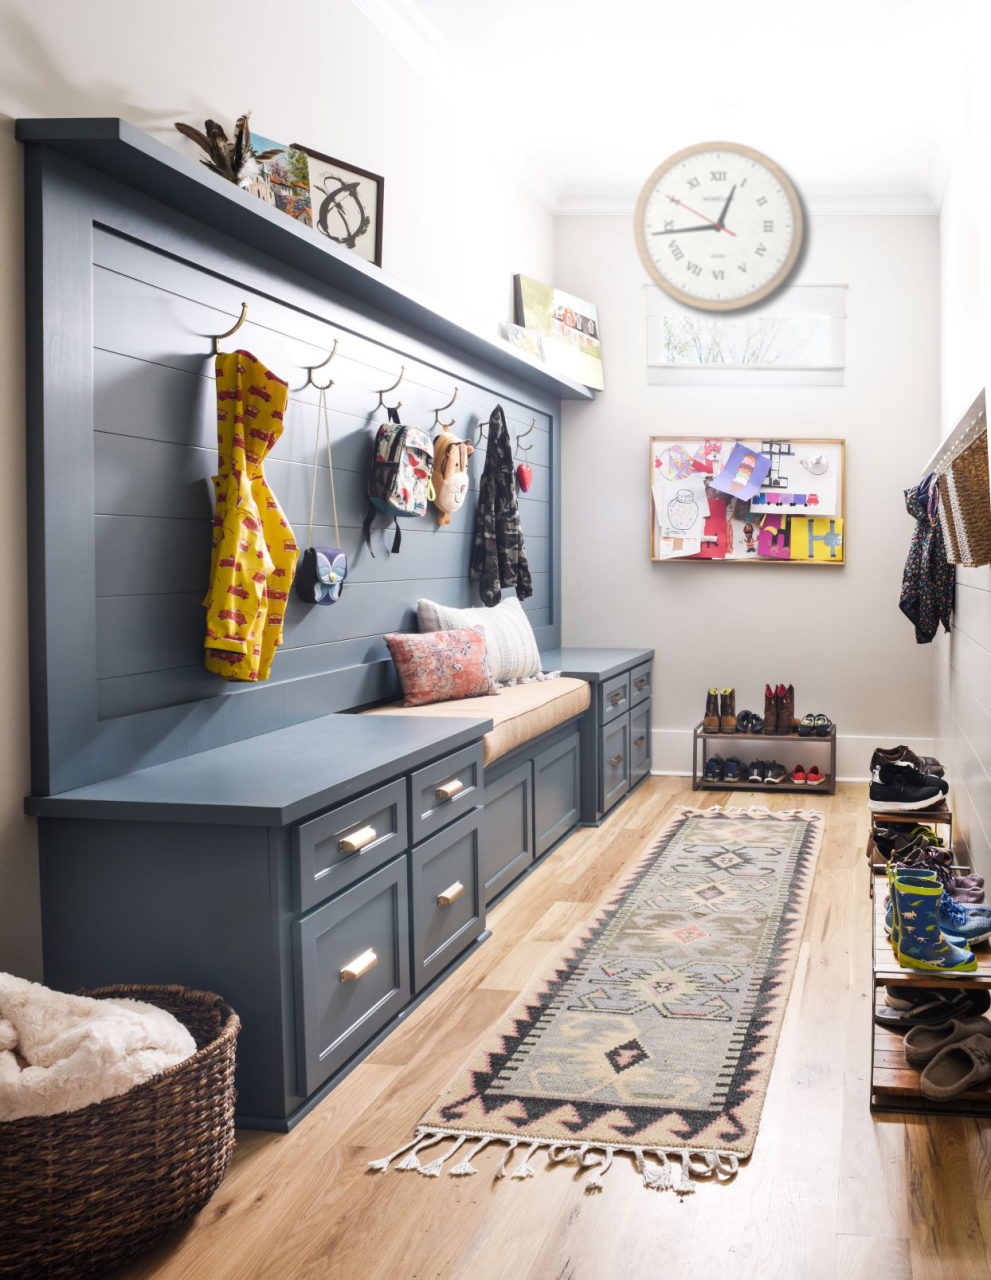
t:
12h43m50s
